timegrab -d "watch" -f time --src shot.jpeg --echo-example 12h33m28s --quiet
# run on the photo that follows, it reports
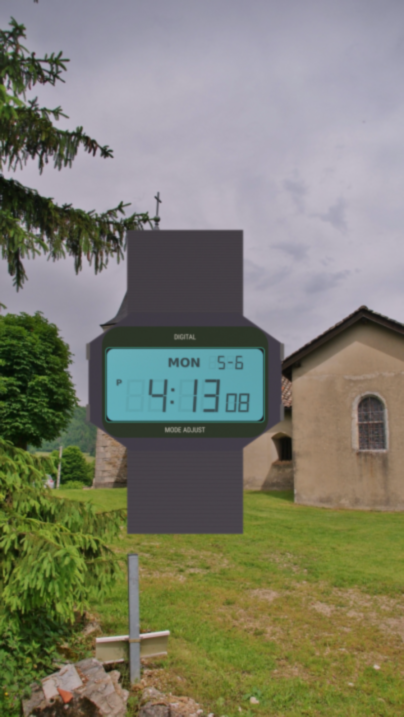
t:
4h13m08s
